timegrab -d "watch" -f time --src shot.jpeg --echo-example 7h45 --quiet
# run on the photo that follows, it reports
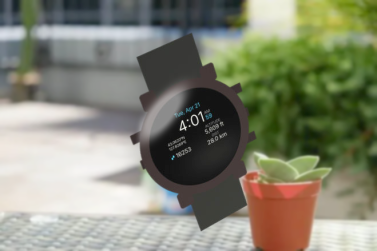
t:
4h01
